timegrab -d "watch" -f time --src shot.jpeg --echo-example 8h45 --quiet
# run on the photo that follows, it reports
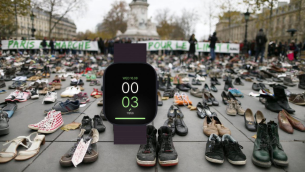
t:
0h03
